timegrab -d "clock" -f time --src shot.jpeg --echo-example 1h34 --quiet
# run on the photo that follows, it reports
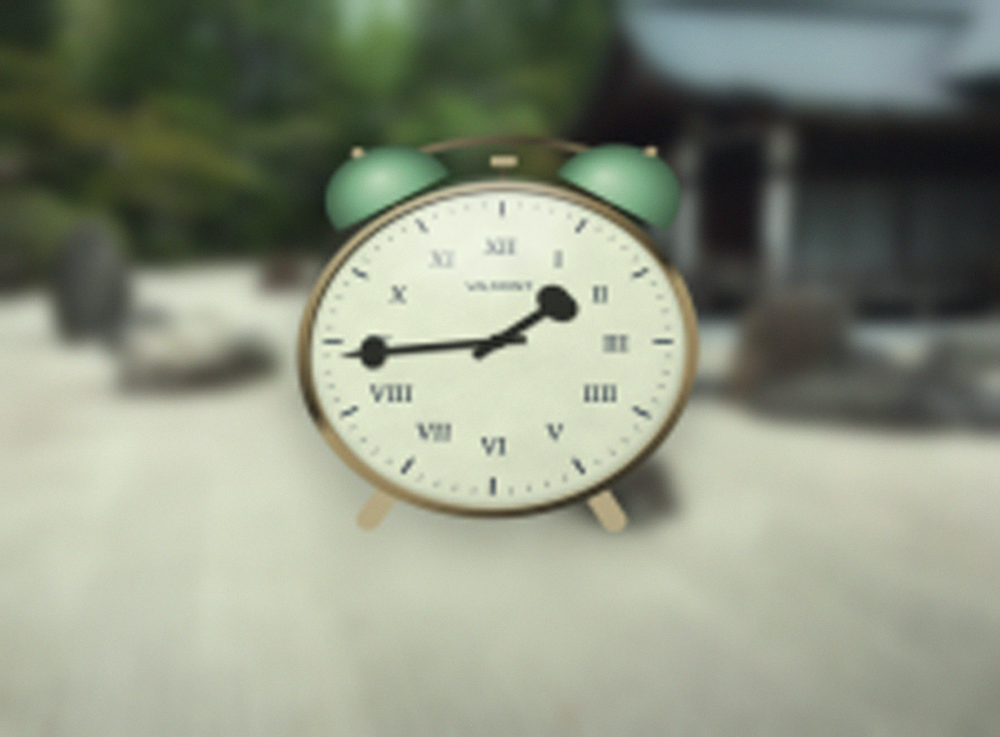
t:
1h44
